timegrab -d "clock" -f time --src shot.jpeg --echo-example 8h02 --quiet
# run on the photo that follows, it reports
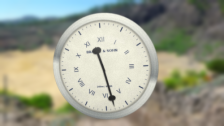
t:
11h28
